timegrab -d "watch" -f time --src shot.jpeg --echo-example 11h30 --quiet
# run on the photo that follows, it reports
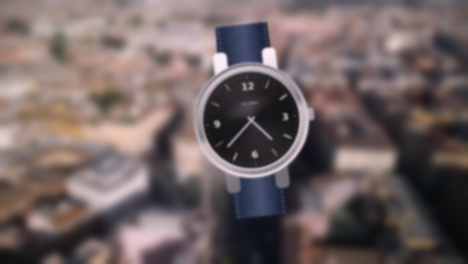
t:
4h38
